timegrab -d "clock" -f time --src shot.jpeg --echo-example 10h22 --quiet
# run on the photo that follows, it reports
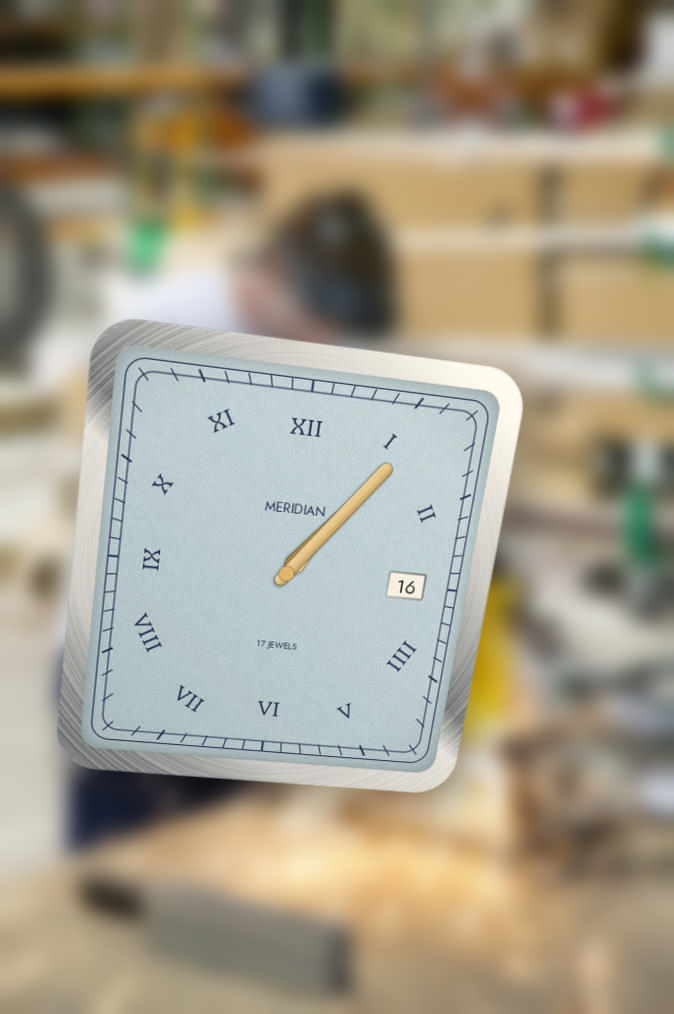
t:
1h06
